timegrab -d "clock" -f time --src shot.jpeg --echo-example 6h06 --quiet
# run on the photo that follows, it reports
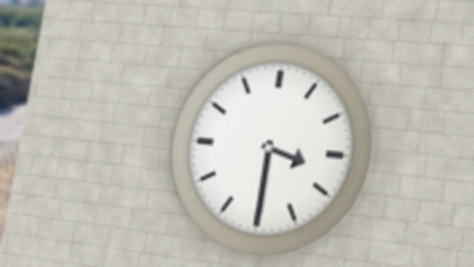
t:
3h30
